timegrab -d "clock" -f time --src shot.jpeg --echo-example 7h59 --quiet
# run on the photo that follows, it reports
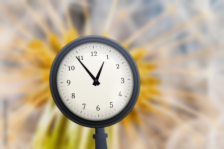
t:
12h54
